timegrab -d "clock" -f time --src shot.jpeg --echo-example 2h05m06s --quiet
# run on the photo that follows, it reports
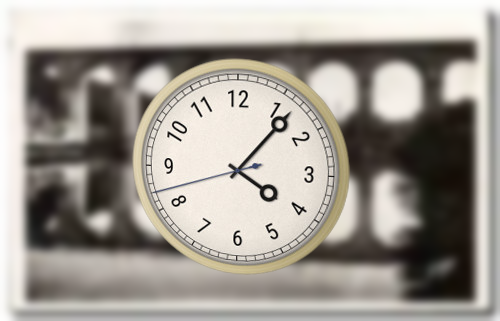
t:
4h06m42s
